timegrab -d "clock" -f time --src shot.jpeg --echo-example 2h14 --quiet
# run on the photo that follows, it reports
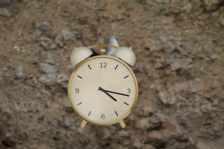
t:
4h17
